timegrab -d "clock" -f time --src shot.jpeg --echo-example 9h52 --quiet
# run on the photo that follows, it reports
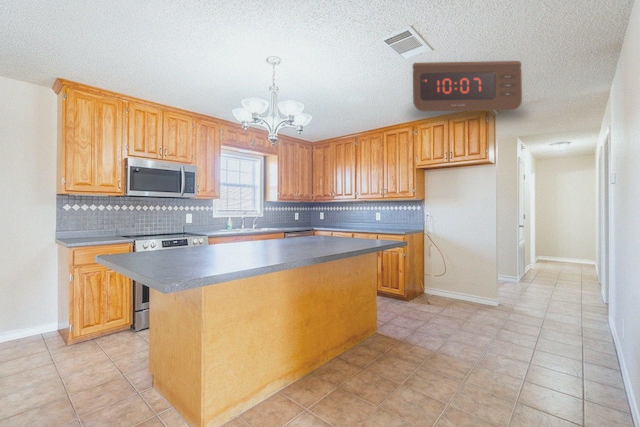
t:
10h07
